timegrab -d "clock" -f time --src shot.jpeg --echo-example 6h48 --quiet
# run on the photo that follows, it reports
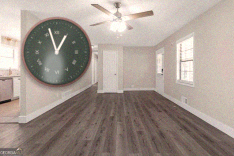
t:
12h57
